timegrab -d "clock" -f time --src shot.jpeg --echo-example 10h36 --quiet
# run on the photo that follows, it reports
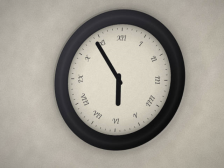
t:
5h54
